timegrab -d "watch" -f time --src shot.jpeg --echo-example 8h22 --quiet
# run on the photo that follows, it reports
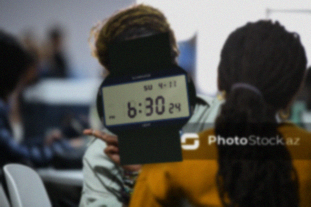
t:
6h30
